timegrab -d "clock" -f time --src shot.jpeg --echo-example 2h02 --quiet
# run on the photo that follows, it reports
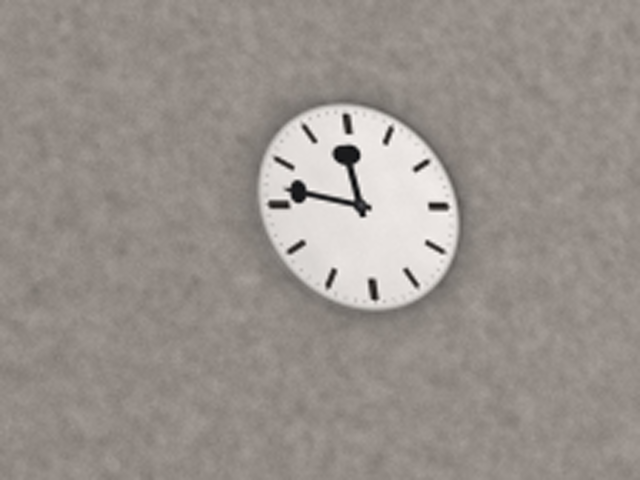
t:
11h47
